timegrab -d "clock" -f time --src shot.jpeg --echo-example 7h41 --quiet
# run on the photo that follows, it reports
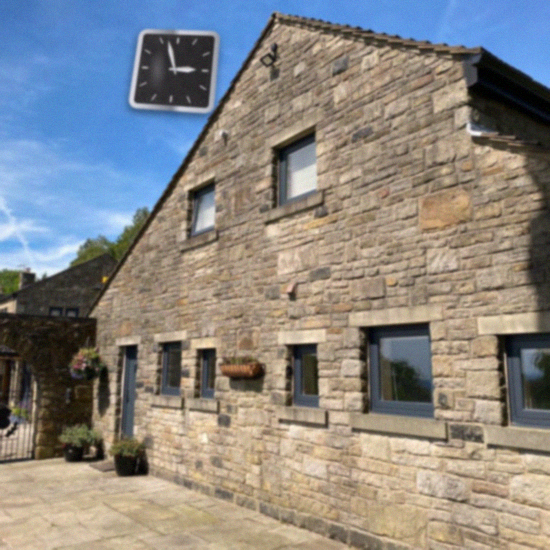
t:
2h57
